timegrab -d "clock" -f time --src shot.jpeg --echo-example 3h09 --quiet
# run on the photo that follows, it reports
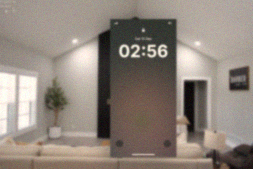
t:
2h56
